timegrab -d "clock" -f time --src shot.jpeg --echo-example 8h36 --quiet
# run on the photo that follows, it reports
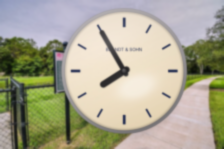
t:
7h55
